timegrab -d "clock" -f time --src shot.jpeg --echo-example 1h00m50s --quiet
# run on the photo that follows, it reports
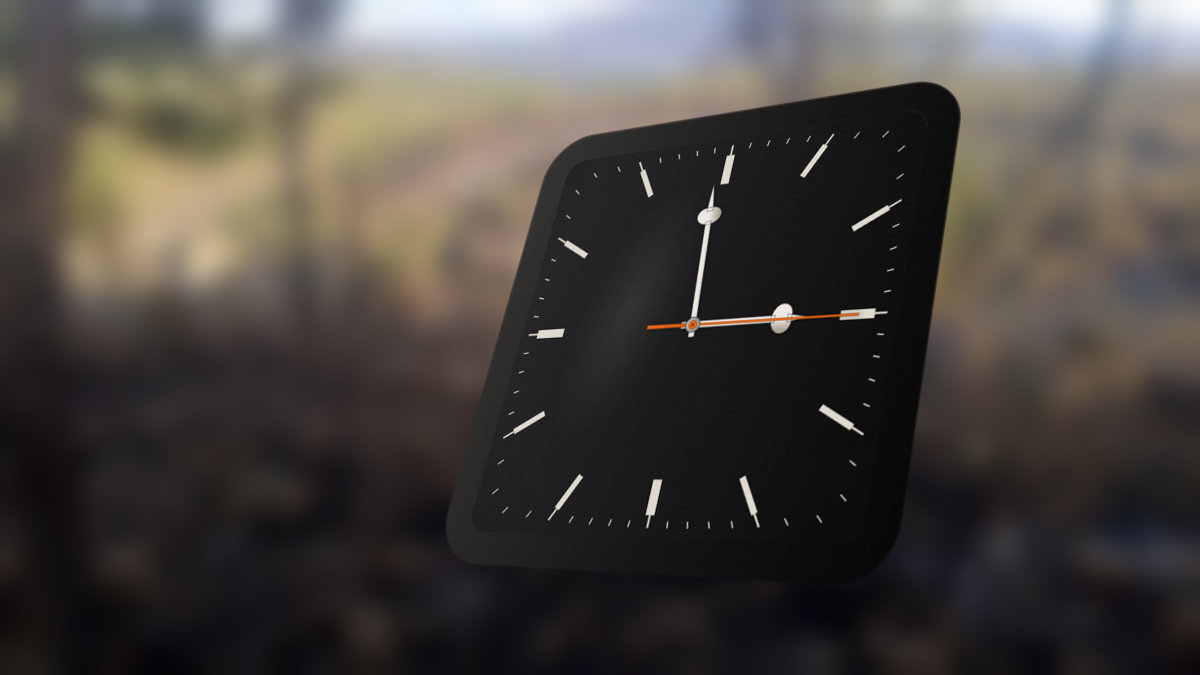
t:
2h59m15s
